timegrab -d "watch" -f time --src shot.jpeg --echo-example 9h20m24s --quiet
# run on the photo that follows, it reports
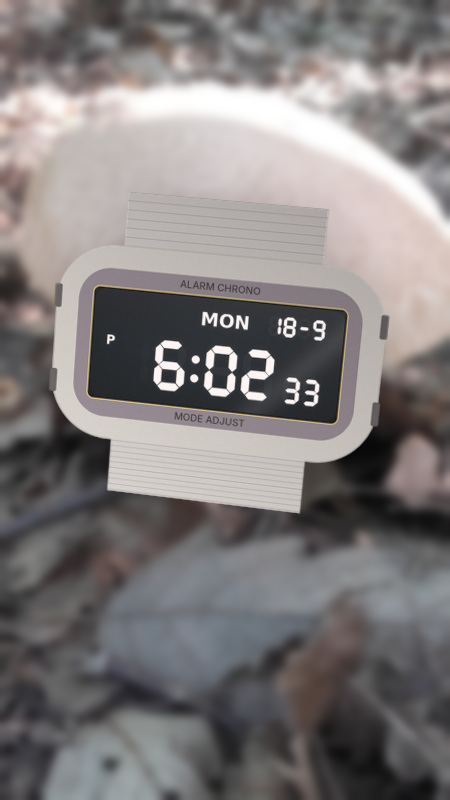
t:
6h02m33s
